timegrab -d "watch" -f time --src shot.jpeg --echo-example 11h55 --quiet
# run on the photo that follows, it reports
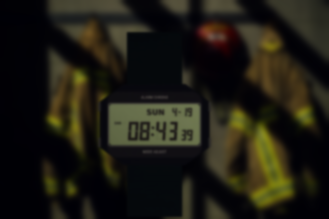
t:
8h43
